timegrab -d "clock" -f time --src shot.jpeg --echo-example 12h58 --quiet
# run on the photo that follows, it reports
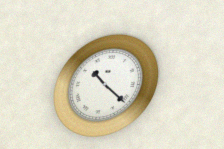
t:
10h21
